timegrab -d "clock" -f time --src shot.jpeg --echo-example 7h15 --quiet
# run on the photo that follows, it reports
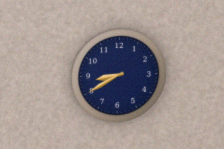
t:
8h40
